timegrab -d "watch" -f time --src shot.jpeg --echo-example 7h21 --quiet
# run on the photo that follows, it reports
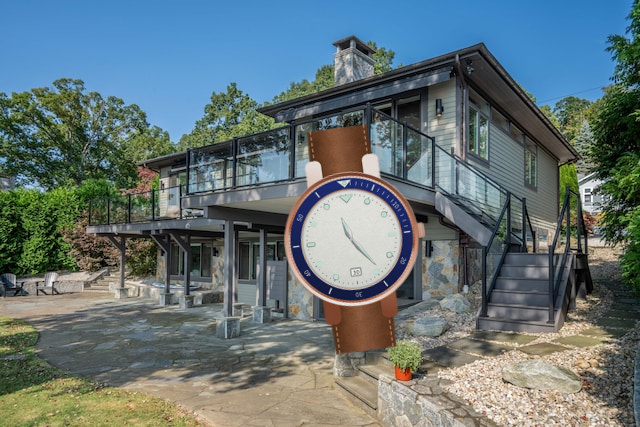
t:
11h24
